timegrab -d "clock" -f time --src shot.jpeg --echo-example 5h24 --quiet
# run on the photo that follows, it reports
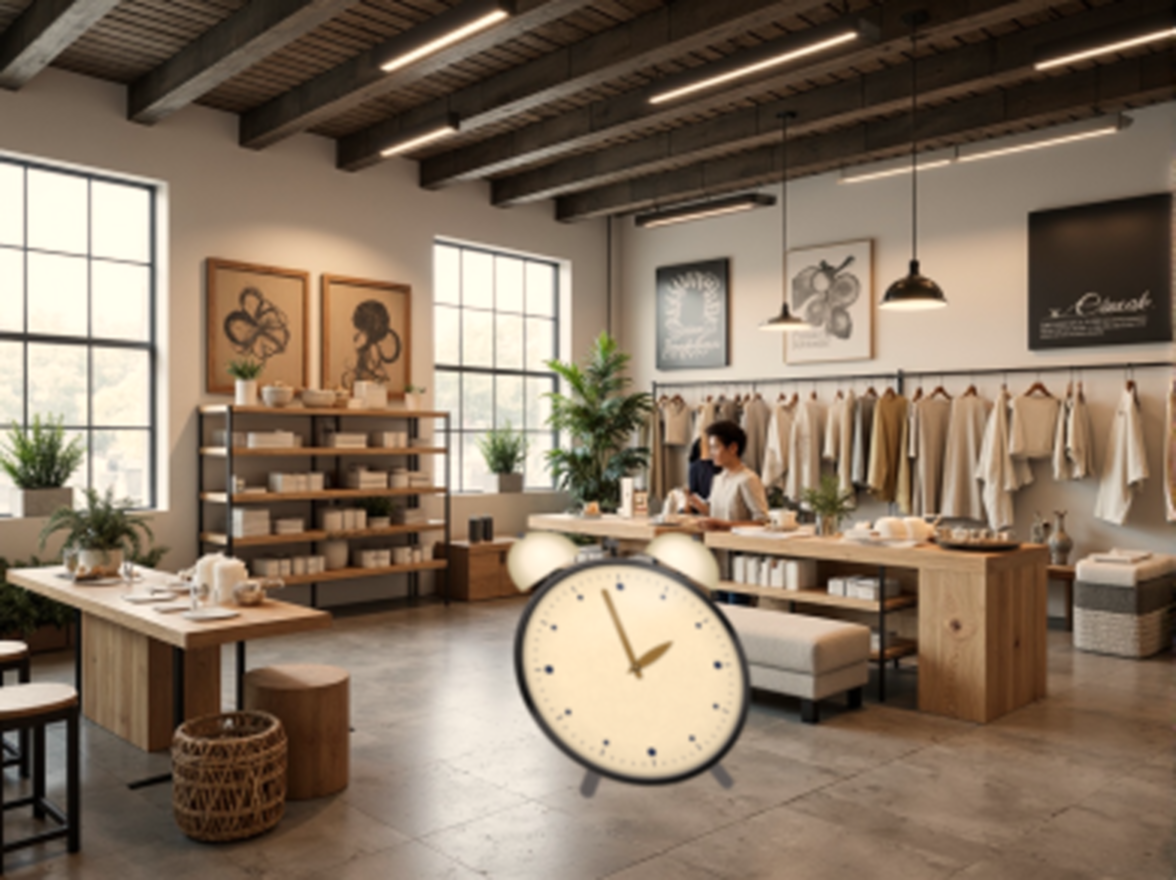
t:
1h58
